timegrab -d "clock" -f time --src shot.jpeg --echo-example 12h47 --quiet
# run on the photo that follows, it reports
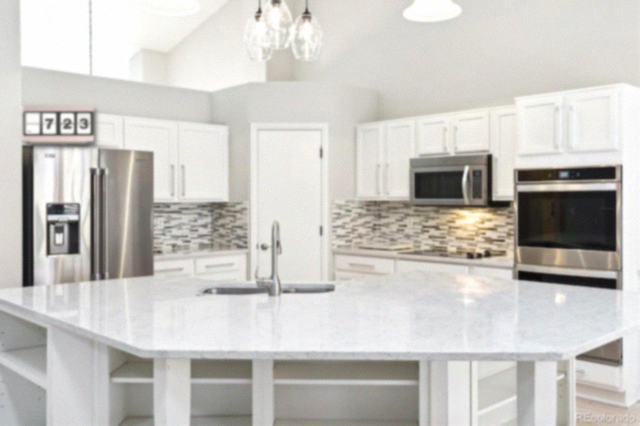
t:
7h23
